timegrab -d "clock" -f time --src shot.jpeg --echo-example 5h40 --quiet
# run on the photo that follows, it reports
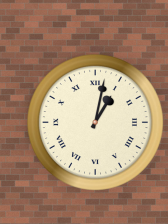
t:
1h02
